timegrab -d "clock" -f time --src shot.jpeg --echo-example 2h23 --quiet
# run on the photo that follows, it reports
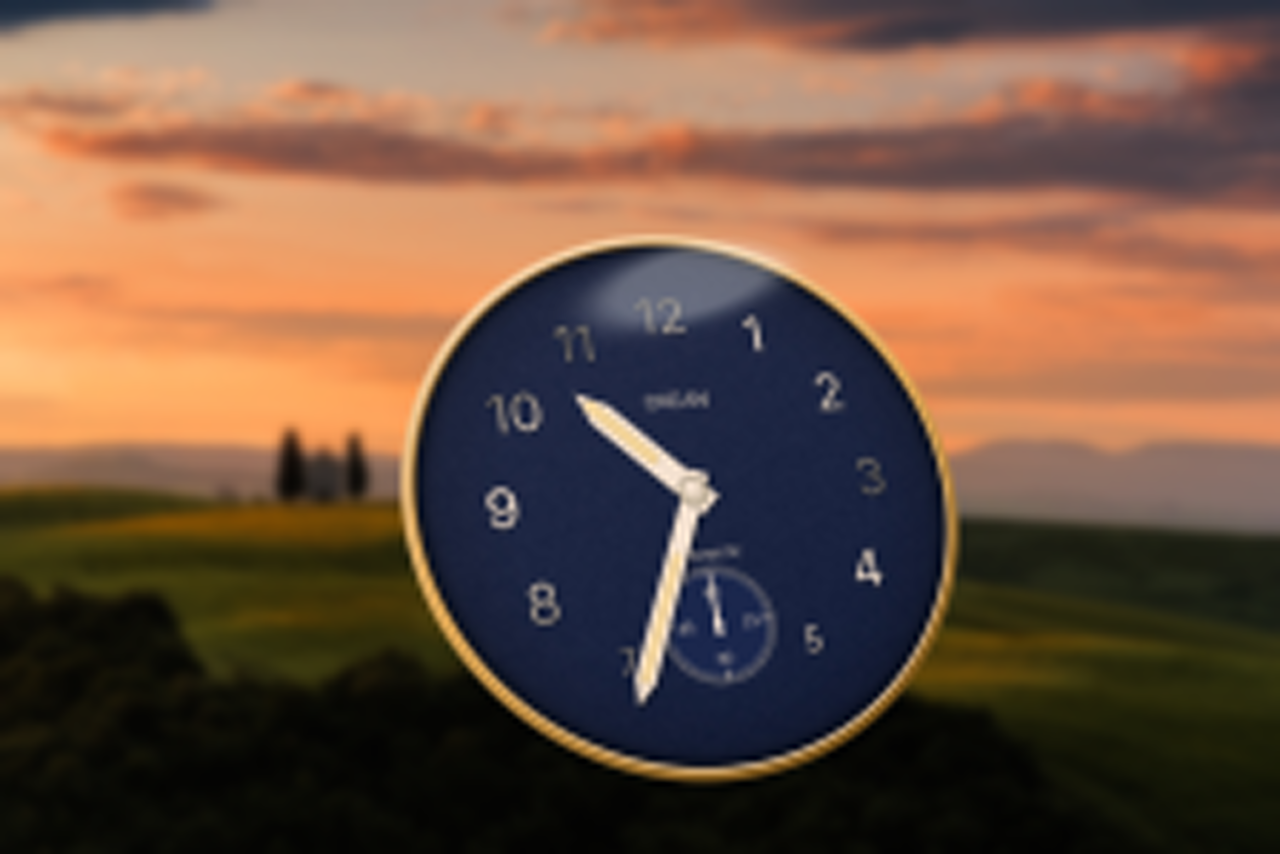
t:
10h34
